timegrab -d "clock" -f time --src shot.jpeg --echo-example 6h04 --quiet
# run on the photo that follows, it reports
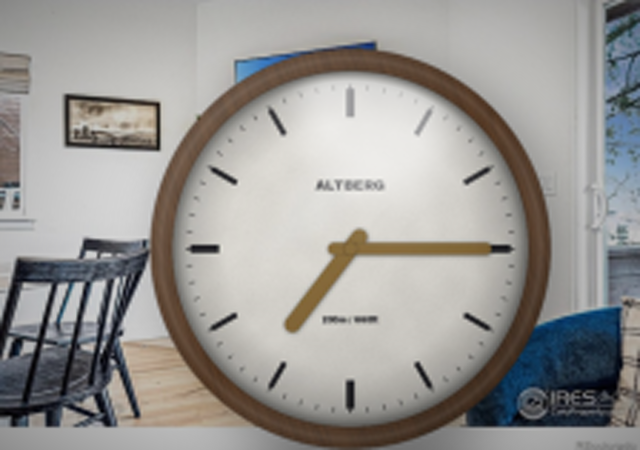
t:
7h15
